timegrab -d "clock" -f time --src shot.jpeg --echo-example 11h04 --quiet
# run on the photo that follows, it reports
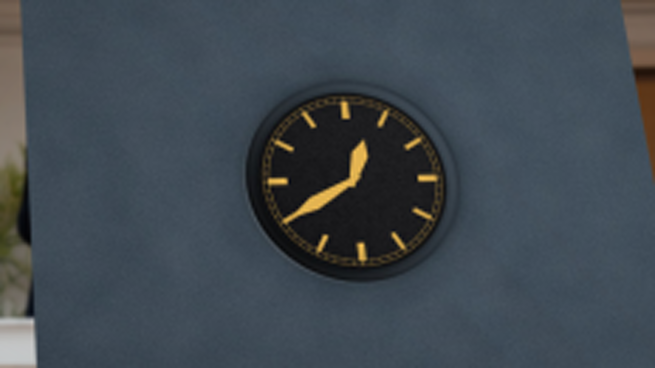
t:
12h40
